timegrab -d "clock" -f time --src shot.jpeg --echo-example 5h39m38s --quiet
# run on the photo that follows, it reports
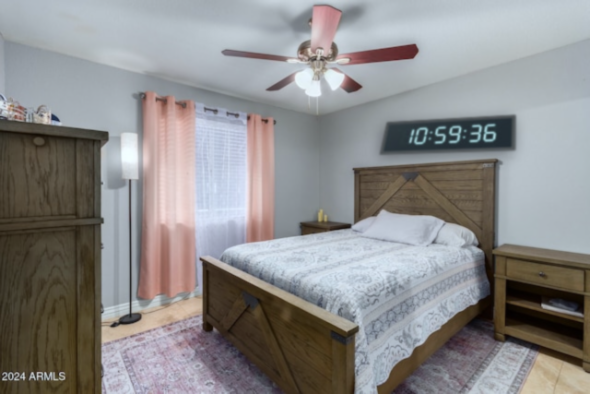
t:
10h59m36s
